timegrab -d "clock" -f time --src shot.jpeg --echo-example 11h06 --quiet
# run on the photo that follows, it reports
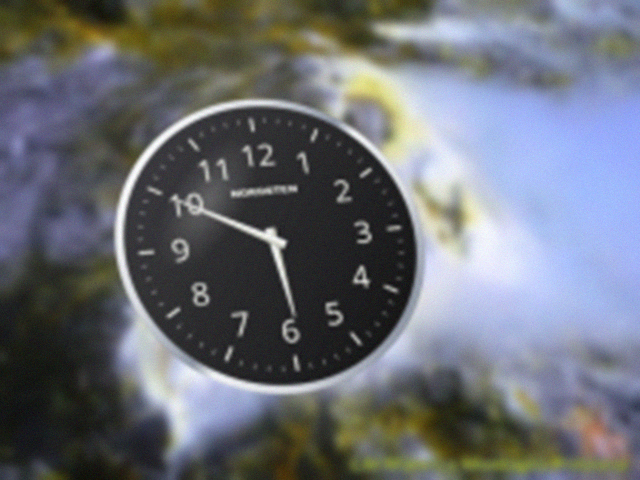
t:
5h50
